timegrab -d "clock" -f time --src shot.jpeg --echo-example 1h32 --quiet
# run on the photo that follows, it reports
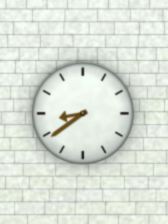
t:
8h39
